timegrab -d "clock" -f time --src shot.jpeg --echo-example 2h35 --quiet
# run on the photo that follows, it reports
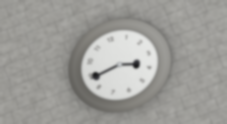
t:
3h44
